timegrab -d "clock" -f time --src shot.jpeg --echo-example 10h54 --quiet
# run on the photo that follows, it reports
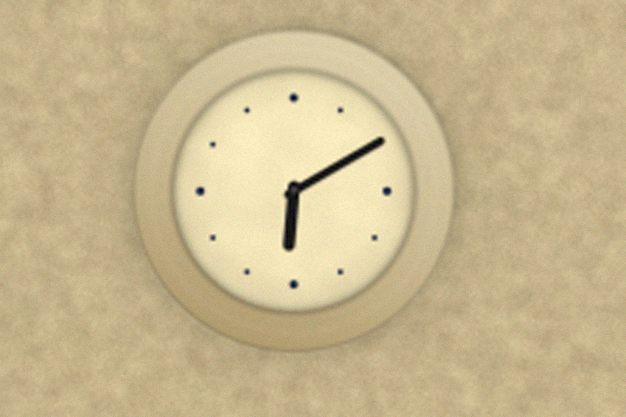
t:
6h10
